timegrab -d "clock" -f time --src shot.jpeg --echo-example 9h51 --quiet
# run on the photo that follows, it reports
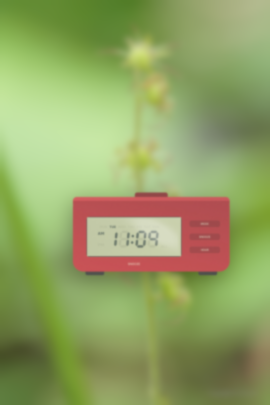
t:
11h09
